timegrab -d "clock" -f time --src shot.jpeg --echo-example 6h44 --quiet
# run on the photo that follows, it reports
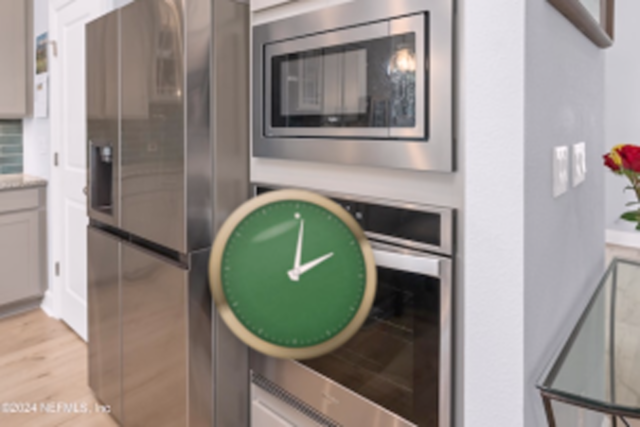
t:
2h01
